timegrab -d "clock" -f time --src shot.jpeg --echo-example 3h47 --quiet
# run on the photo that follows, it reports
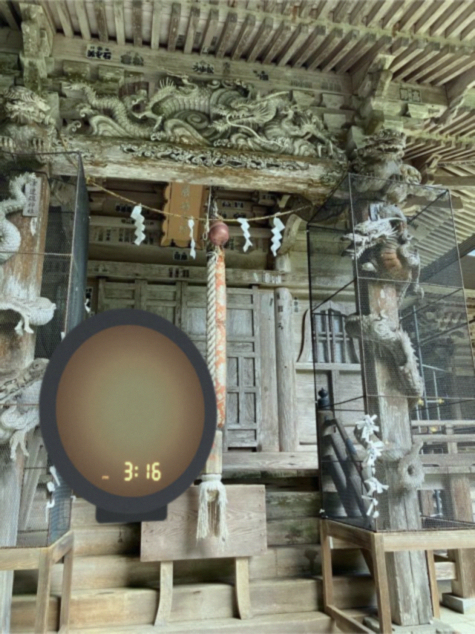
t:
3h16
